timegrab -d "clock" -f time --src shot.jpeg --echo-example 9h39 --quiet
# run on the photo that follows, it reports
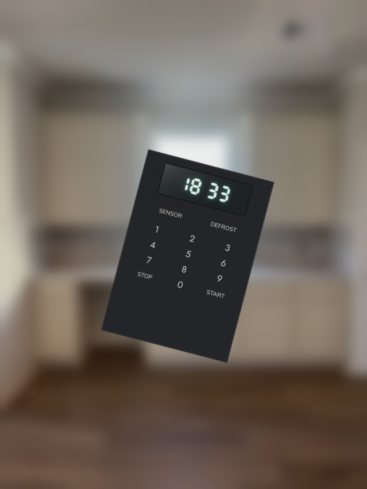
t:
18h33
